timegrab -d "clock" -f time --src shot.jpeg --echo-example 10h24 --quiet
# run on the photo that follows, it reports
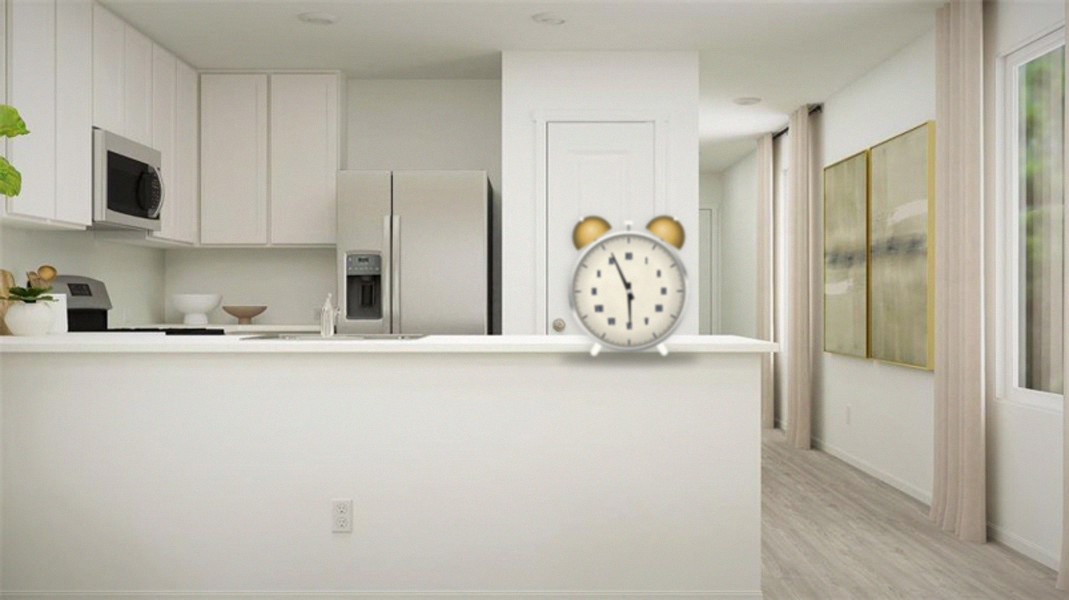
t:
5h56
